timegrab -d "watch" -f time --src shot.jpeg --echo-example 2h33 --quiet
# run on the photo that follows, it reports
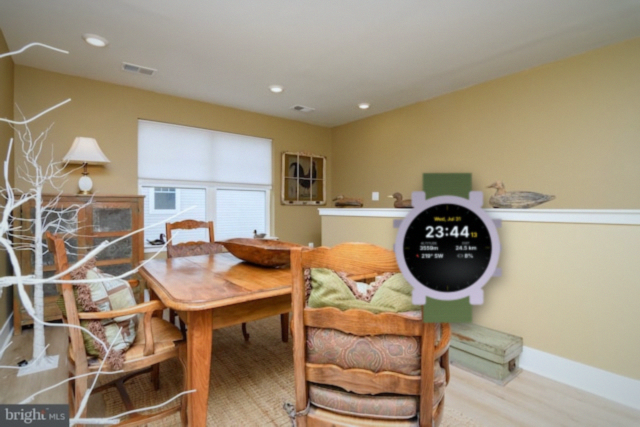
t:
23h44
